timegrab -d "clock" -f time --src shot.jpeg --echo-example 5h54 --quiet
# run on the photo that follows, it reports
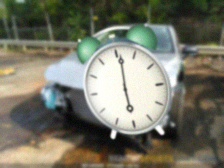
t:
6h01
